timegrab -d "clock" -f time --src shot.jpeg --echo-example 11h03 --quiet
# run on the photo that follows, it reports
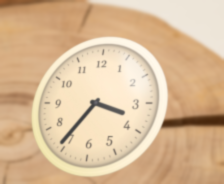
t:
3h36
